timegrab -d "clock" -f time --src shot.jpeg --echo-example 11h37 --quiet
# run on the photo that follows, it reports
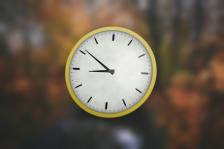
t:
8h51
